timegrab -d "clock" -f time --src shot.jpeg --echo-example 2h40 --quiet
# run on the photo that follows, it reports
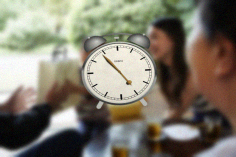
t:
4h54
